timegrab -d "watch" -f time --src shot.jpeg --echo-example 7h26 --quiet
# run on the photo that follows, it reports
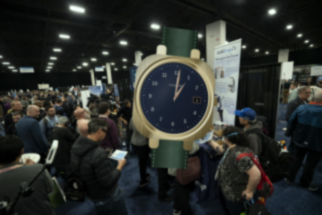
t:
1h01
